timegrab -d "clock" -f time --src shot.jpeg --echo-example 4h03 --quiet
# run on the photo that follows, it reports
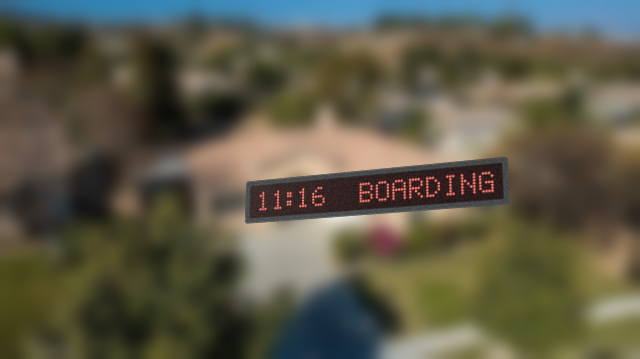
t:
11h16
